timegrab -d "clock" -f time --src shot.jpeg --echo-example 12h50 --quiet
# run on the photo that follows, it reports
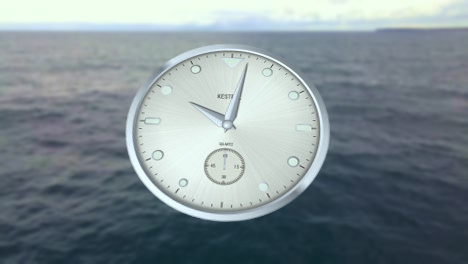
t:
10h02
